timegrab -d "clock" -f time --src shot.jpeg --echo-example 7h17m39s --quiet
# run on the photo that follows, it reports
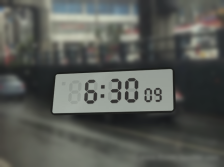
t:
6h30m09s
